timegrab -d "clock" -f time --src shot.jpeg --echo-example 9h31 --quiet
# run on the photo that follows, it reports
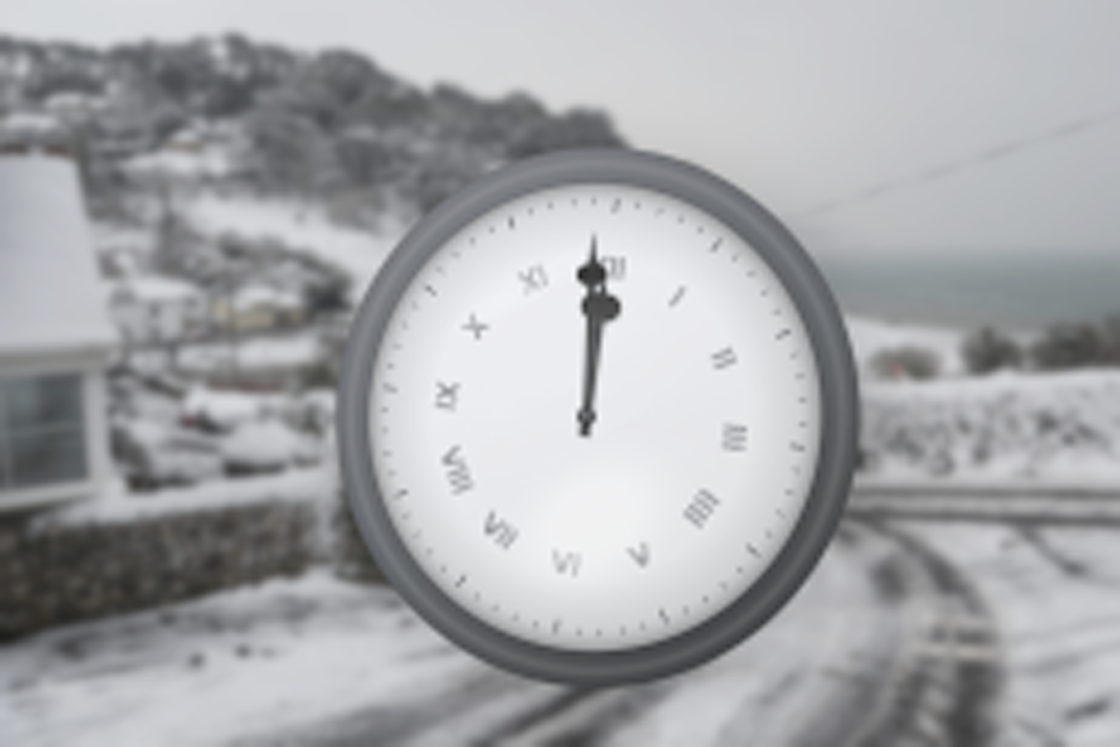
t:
11h59
